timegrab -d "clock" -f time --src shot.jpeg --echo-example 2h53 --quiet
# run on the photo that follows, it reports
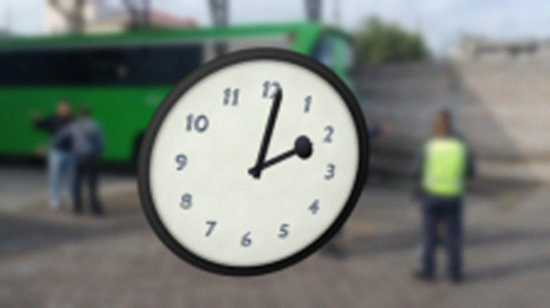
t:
2h01
